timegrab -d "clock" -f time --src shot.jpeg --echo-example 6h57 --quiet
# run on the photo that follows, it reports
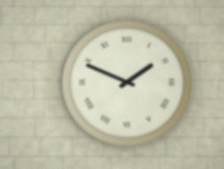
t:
1h49
